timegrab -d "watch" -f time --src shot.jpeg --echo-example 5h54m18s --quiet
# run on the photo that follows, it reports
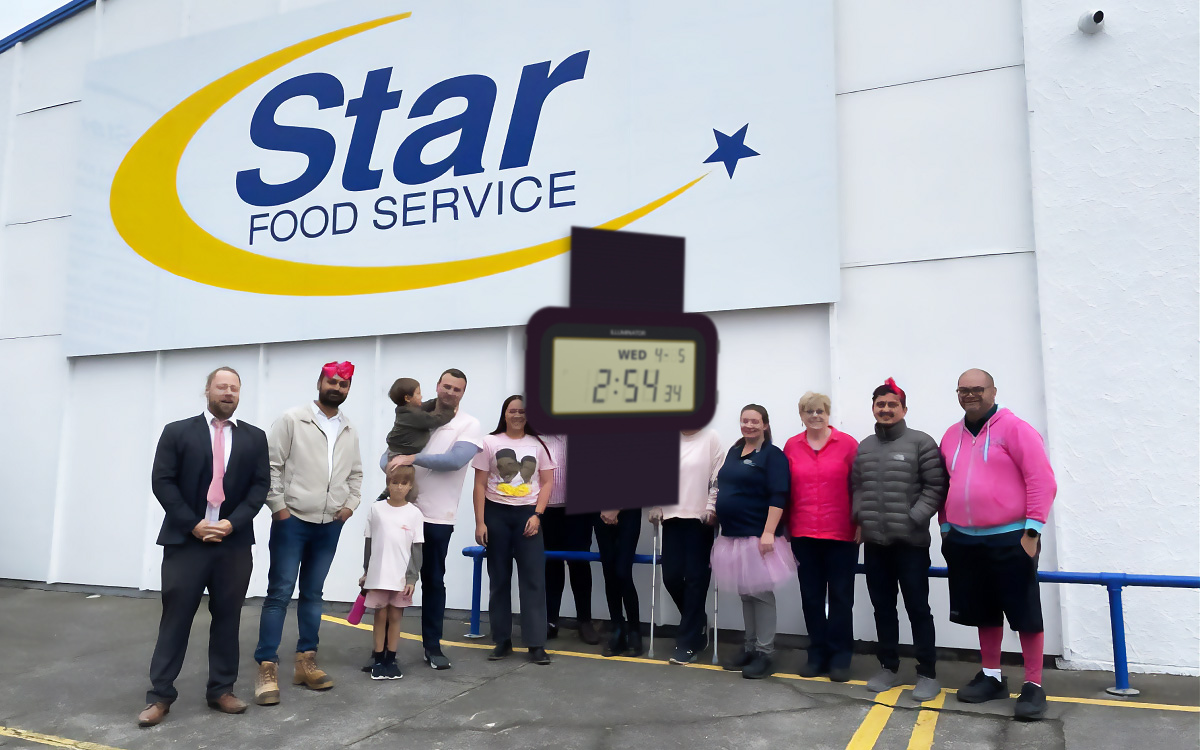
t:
2h54m34s
